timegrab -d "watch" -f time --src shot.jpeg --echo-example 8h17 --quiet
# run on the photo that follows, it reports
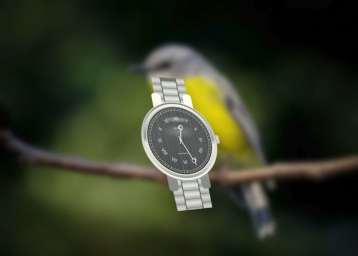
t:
12h26
